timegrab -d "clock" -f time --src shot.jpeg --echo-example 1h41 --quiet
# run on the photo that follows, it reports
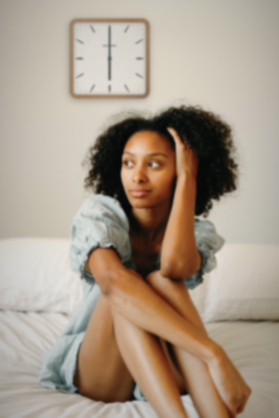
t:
6h00
